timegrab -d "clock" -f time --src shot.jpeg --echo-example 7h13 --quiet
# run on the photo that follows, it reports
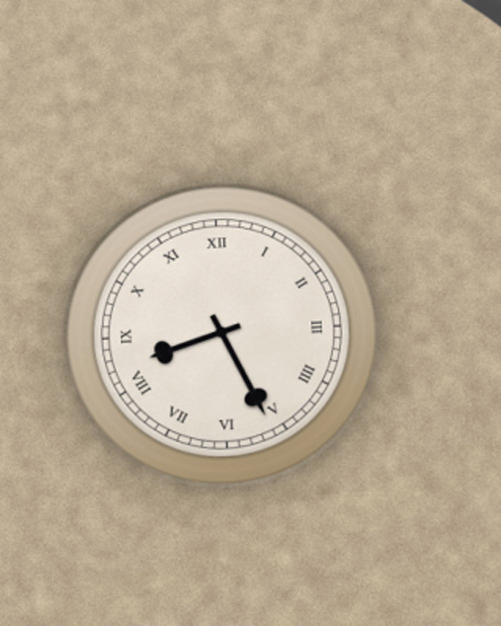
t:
8h26
